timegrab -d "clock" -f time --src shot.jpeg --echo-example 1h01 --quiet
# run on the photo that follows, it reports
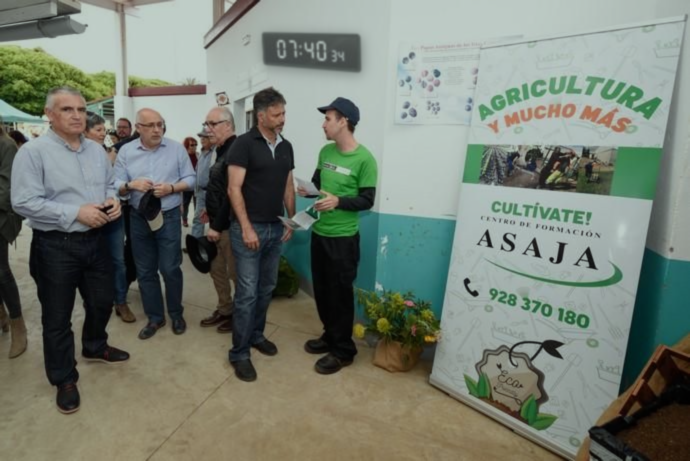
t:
7h40
